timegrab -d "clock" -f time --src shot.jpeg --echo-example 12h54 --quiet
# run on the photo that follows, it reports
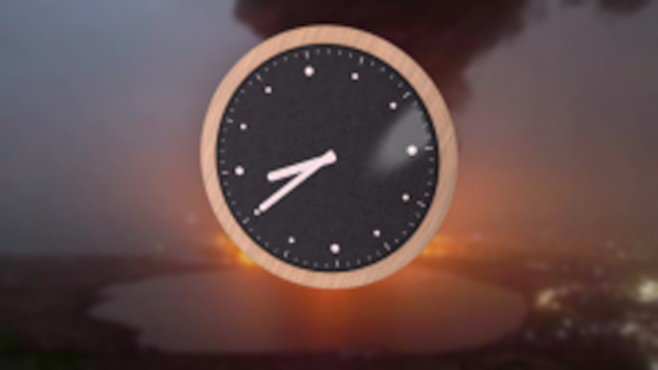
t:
8h40
